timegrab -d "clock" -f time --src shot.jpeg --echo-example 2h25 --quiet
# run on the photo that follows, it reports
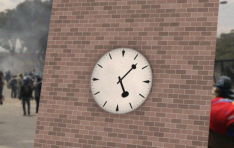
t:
5h07
